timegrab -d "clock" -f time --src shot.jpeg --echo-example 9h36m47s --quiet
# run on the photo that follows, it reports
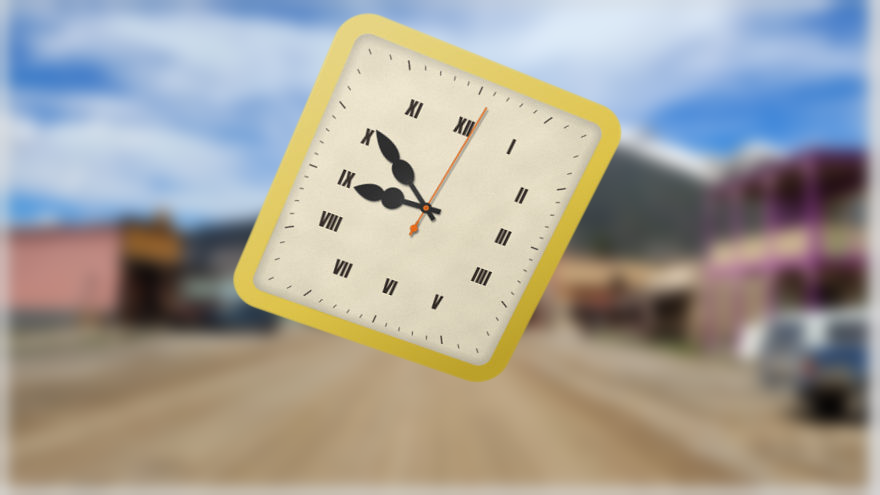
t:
8h51m01s
